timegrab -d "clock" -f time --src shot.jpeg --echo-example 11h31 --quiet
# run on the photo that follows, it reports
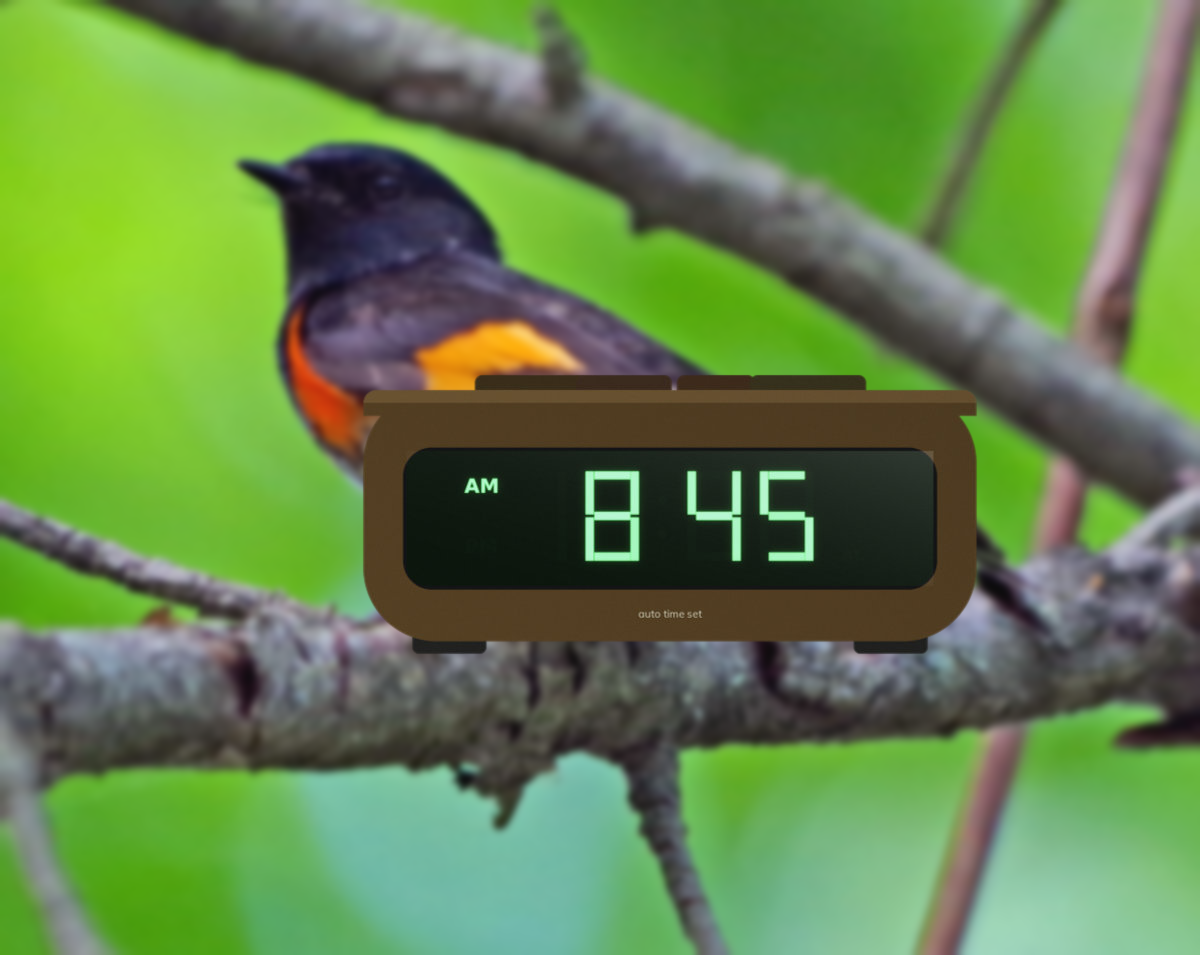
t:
8h45
